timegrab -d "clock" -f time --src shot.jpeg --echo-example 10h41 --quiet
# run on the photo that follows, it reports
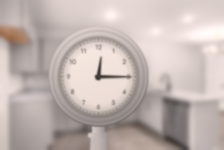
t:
12h15
